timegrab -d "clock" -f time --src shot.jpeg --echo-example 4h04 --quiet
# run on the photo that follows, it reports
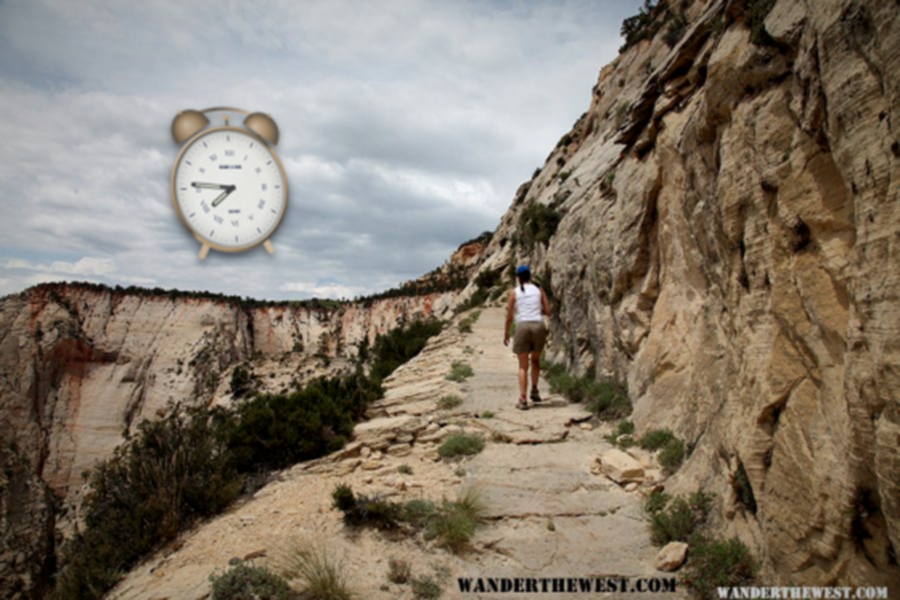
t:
7h46
